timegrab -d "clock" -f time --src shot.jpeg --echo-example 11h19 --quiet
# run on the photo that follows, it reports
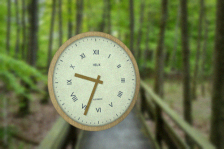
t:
9h34
